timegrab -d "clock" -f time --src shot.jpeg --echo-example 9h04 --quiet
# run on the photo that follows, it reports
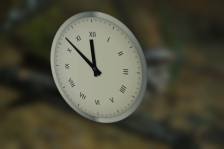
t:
11h52
